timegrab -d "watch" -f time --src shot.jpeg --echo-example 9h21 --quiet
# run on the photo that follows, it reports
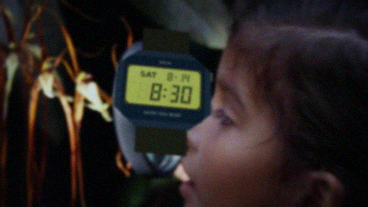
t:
8h30
